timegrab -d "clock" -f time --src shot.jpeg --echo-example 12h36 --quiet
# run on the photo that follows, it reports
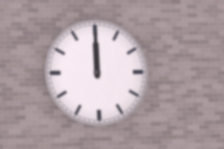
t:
12h00
